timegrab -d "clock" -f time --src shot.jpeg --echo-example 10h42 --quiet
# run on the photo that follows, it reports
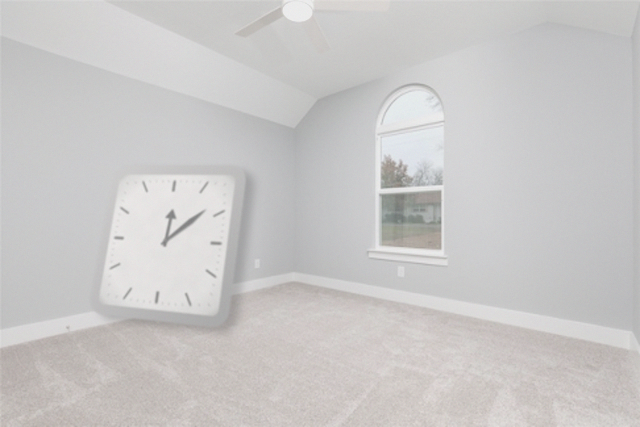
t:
12h08
